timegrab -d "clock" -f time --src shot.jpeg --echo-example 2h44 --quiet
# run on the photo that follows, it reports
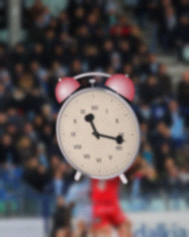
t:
11h17
